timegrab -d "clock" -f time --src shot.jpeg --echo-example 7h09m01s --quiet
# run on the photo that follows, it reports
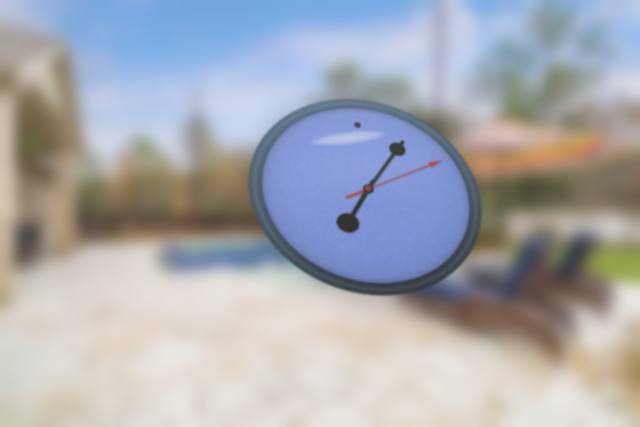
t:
7h06m11s
